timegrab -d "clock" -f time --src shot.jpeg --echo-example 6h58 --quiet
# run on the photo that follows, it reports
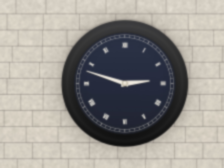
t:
2h48
